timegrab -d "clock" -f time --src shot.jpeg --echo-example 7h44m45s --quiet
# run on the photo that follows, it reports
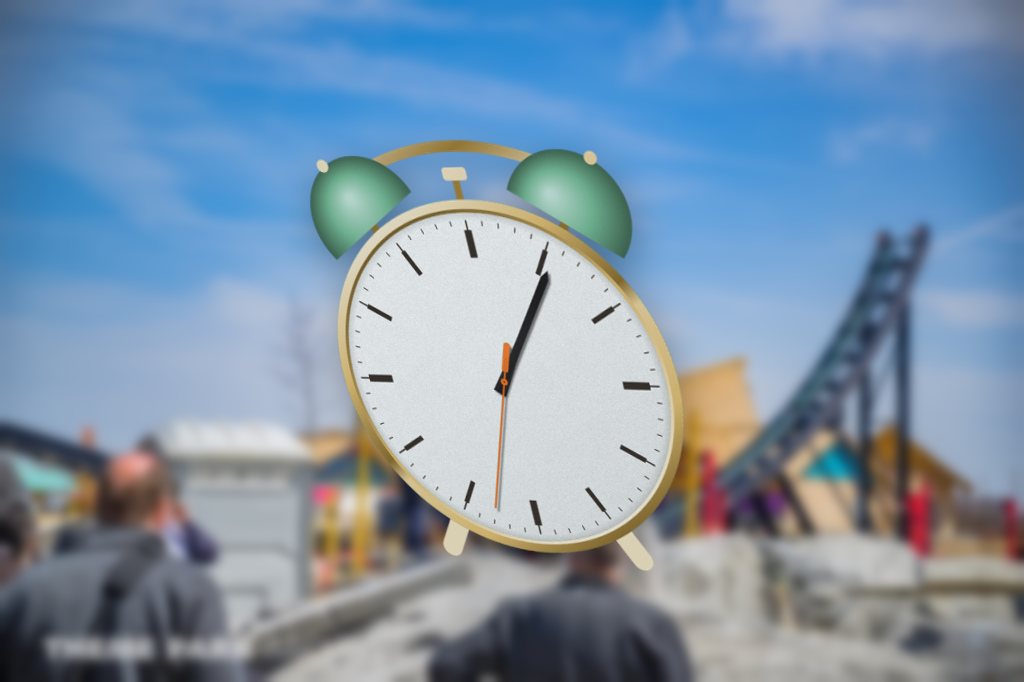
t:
1h05m33s
